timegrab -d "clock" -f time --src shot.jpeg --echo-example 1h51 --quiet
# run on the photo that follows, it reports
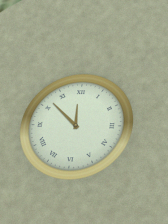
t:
11h52
